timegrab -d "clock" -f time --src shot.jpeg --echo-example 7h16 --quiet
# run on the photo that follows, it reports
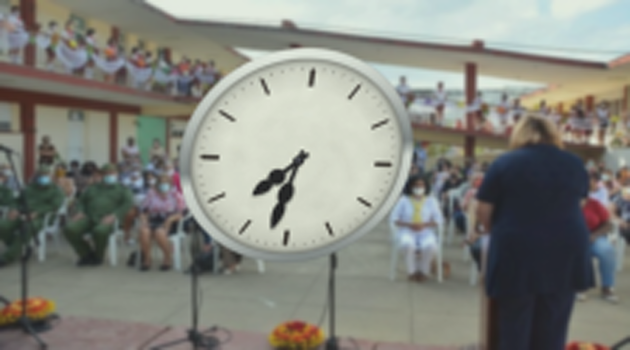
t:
7h32
